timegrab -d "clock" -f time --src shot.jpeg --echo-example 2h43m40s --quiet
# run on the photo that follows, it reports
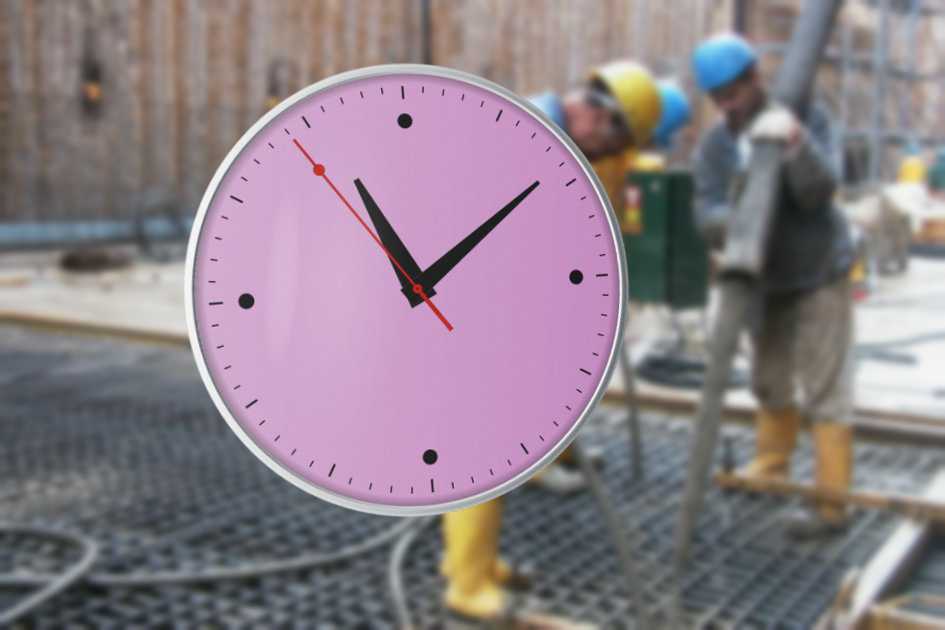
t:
11h08m54s
